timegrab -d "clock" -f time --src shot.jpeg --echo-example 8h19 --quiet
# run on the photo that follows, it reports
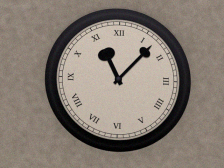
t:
11h07
